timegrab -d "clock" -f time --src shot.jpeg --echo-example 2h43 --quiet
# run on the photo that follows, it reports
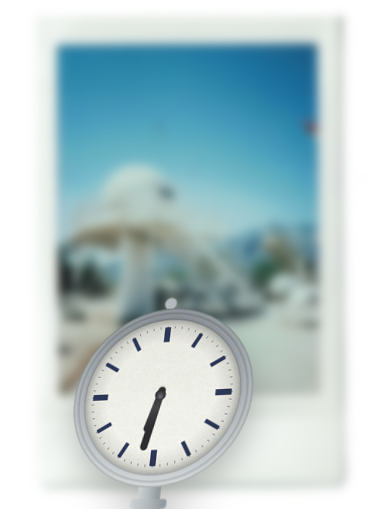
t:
6h32
